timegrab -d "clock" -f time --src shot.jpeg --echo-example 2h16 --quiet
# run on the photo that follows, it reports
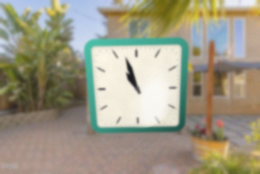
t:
10h57
